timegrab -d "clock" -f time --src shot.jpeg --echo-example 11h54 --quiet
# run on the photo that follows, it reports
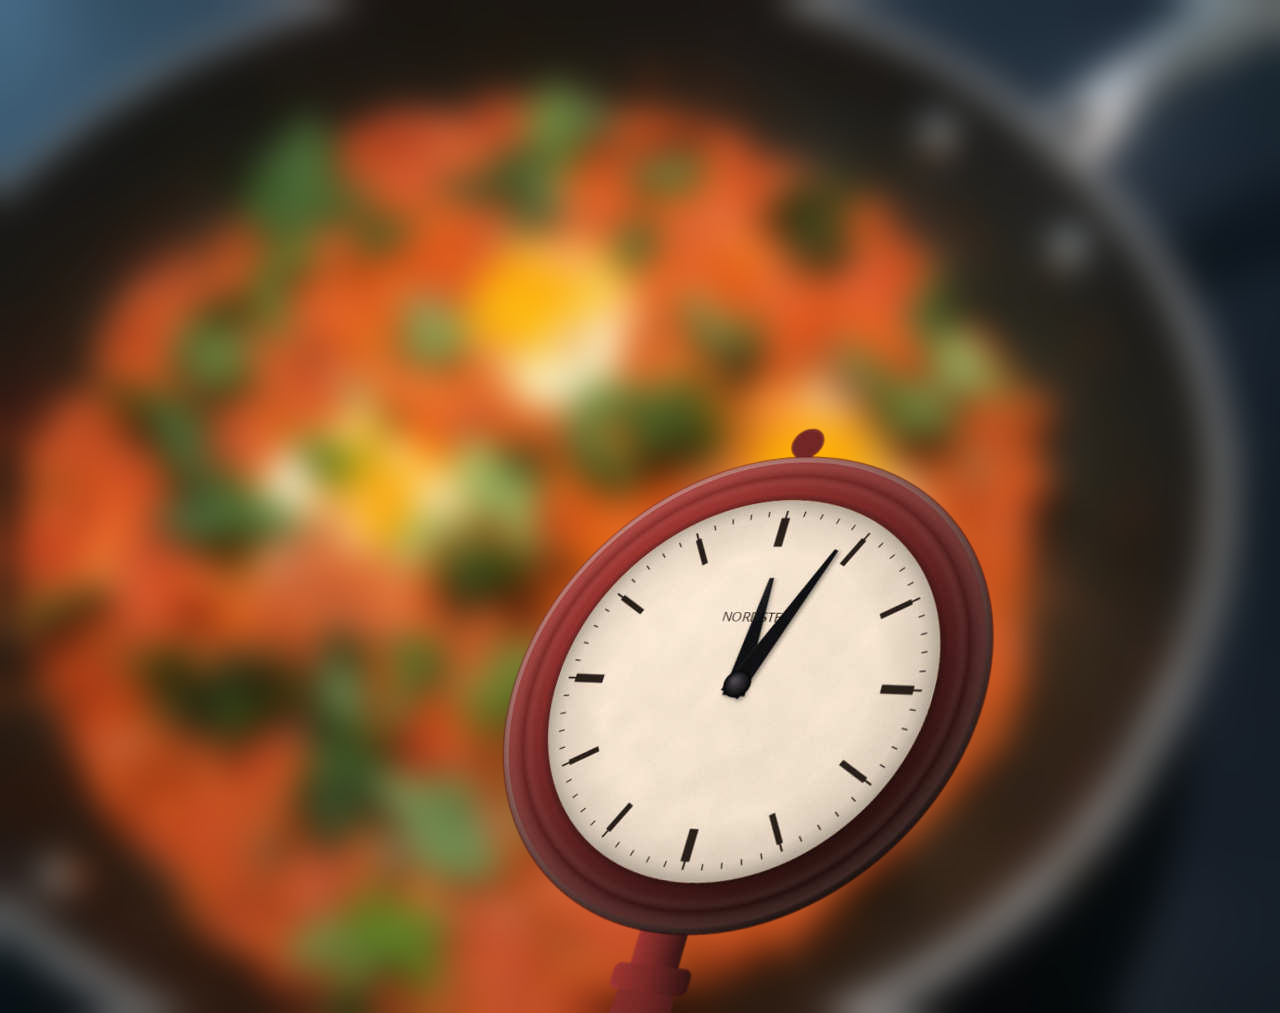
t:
12h04
